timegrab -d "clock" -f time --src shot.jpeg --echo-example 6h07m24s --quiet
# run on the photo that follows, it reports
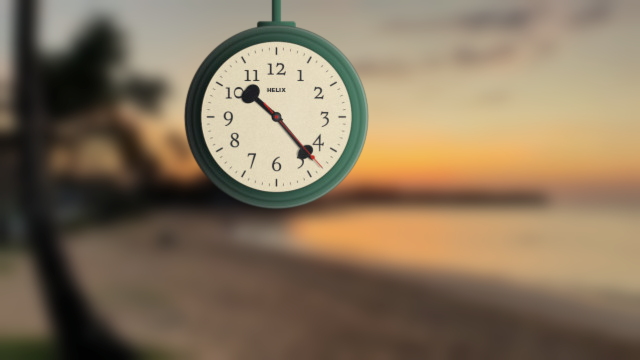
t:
10h23m23s
